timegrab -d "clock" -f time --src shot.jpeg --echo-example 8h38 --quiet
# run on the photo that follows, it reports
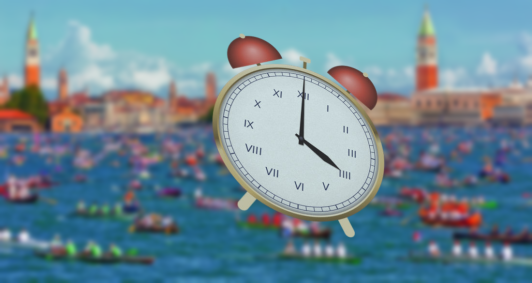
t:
4h00
